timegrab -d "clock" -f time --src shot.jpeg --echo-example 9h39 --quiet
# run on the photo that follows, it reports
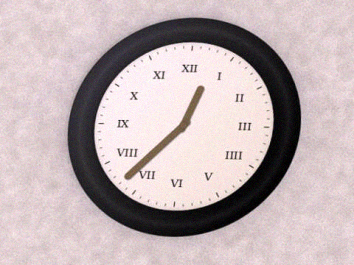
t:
12h37
